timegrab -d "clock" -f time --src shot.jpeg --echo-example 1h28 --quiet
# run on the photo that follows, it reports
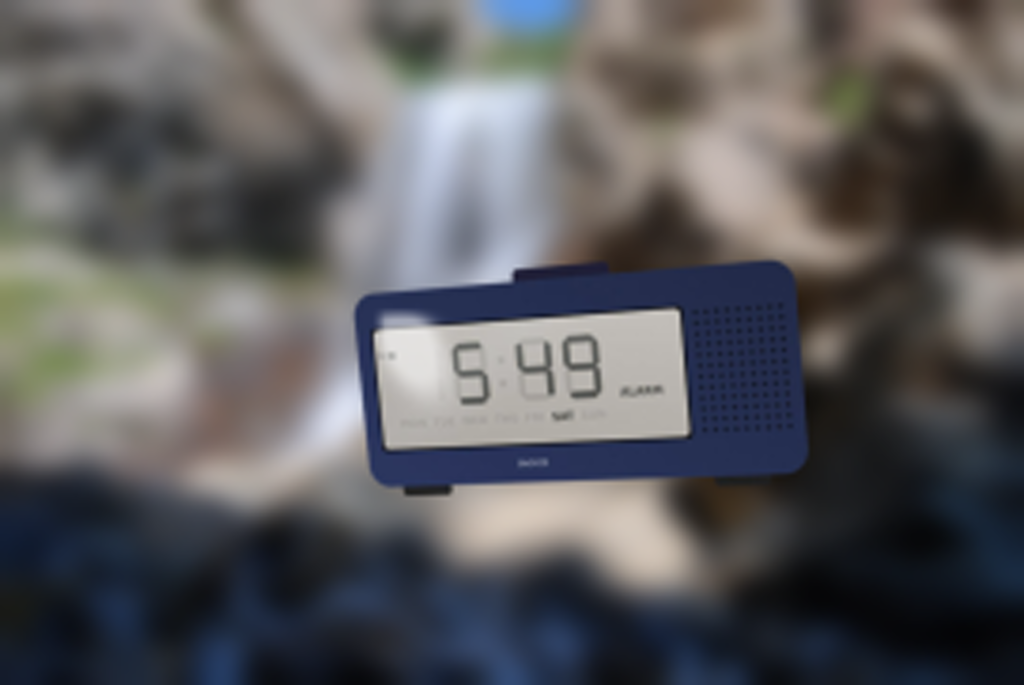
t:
5h49
